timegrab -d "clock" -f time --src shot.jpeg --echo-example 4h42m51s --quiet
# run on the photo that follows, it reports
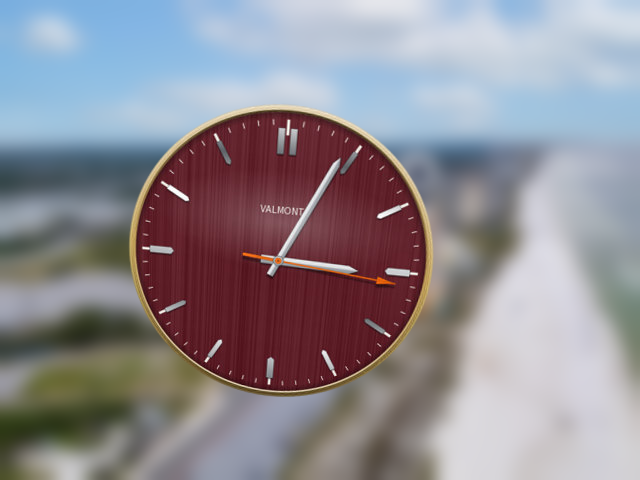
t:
3h04m16s
